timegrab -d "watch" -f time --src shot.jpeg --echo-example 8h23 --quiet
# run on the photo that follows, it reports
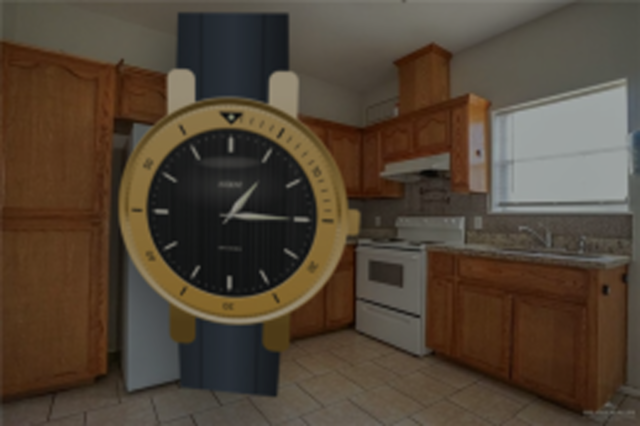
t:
1h15
